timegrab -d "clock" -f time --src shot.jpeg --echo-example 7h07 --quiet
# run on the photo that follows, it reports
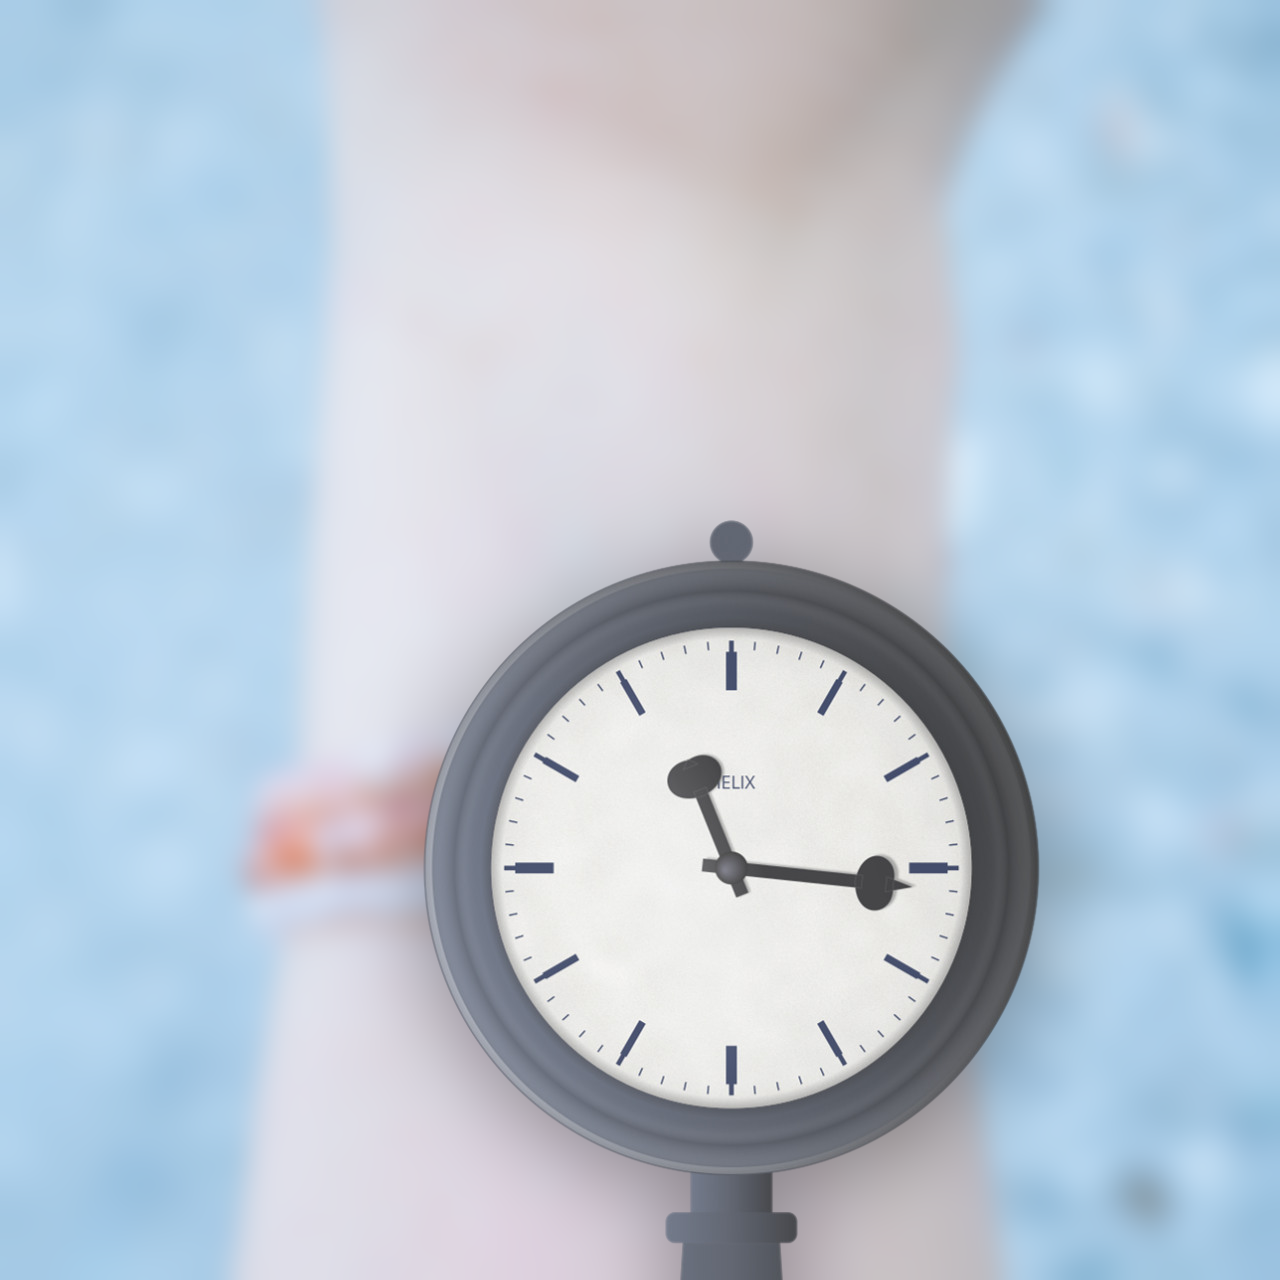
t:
11h16
